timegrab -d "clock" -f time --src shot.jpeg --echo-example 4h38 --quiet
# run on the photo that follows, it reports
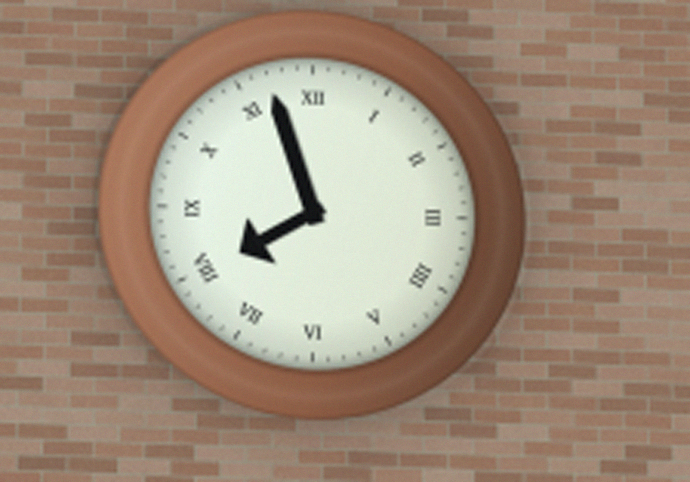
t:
7h57
